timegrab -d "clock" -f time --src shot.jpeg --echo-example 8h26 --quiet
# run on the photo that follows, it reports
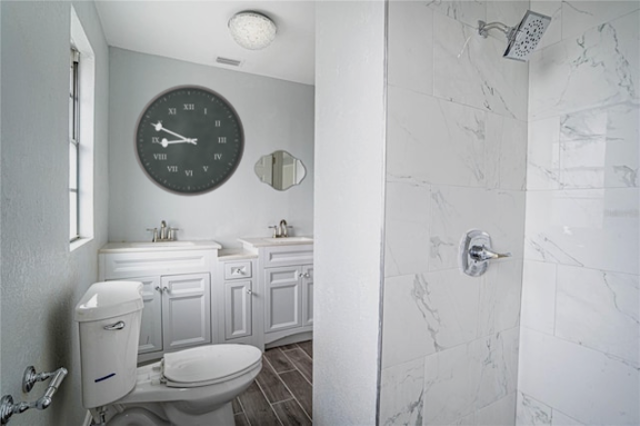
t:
8h49
